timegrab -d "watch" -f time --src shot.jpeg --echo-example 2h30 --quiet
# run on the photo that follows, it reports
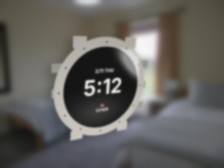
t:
5h12
